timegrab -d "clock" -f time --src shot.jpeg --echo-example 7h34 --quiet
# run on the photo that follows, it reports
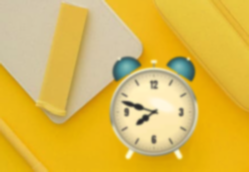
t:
7h48
